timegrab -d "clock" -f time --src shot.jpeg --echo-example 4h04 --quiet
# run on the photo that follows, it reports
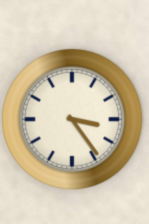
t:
3h24
